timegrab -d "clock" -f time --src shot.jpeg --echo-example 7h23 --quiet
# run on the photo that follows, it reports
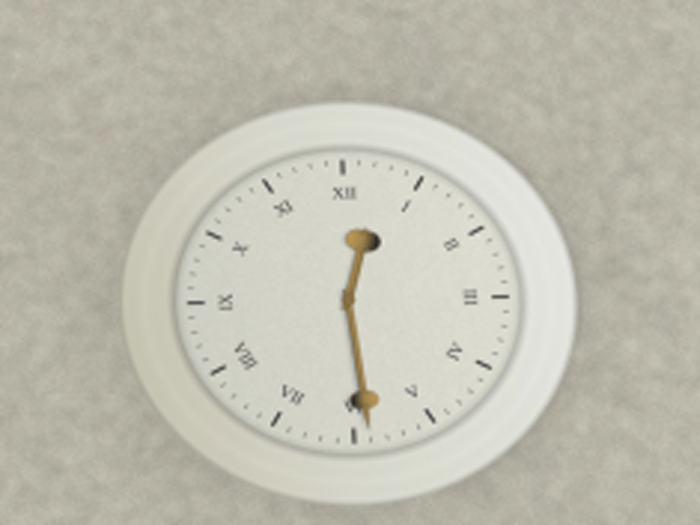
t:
12h29
